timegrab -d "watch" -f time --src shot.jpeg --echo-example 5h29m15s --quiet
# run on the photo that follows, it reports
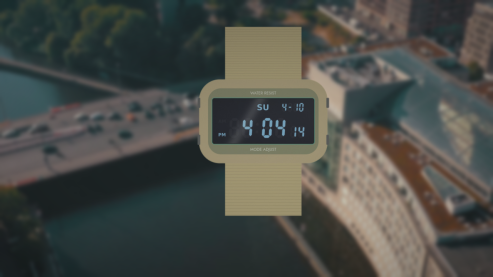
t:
4h04m14s
